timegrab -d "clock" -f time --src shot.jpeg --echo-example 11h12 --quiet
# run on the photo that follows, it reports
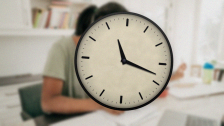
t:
11h18
